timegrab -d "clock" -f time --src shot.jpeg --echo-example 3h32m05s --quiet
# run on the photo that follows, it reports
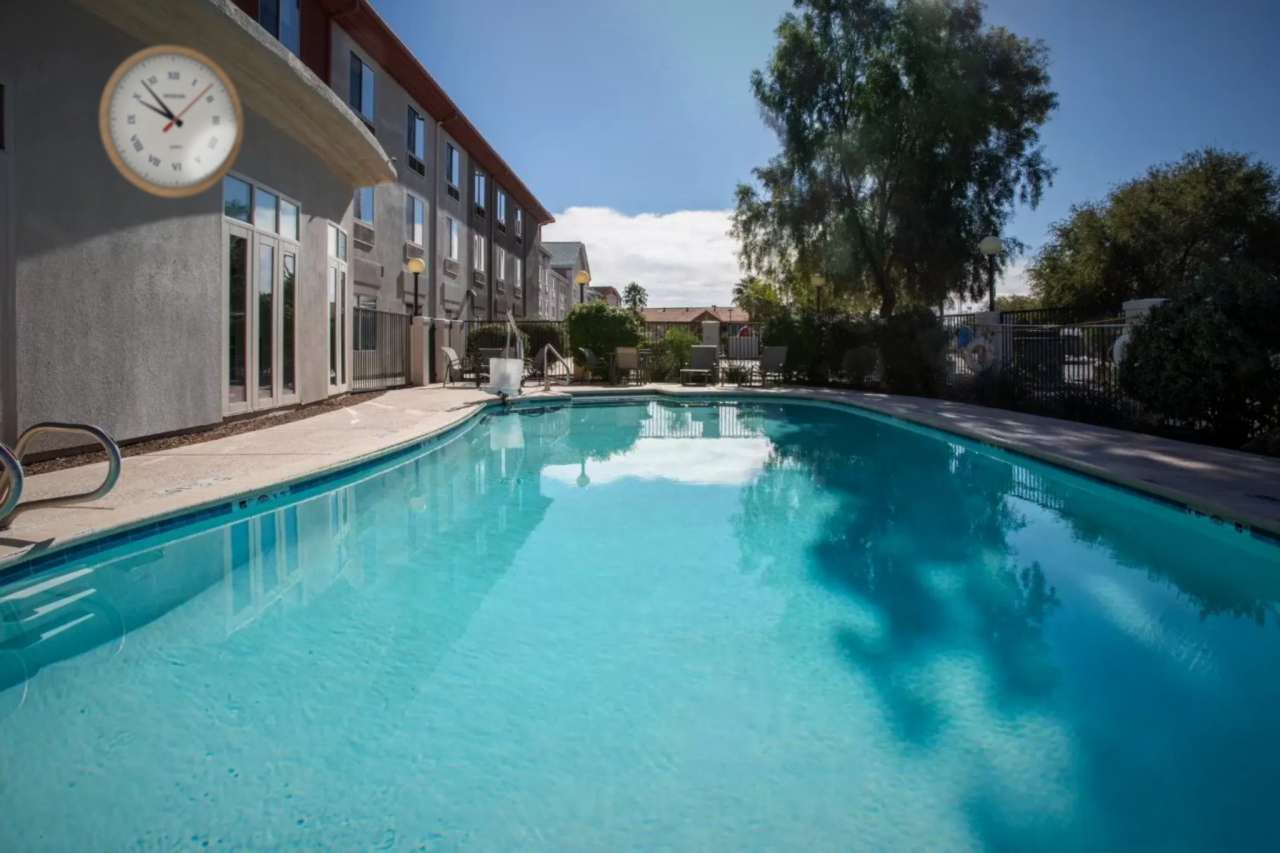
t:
9h53m08s
